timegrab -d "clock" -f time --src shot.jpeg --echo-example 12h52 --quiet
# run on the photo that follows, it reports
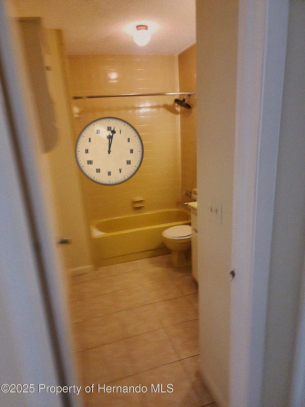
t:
12h02
